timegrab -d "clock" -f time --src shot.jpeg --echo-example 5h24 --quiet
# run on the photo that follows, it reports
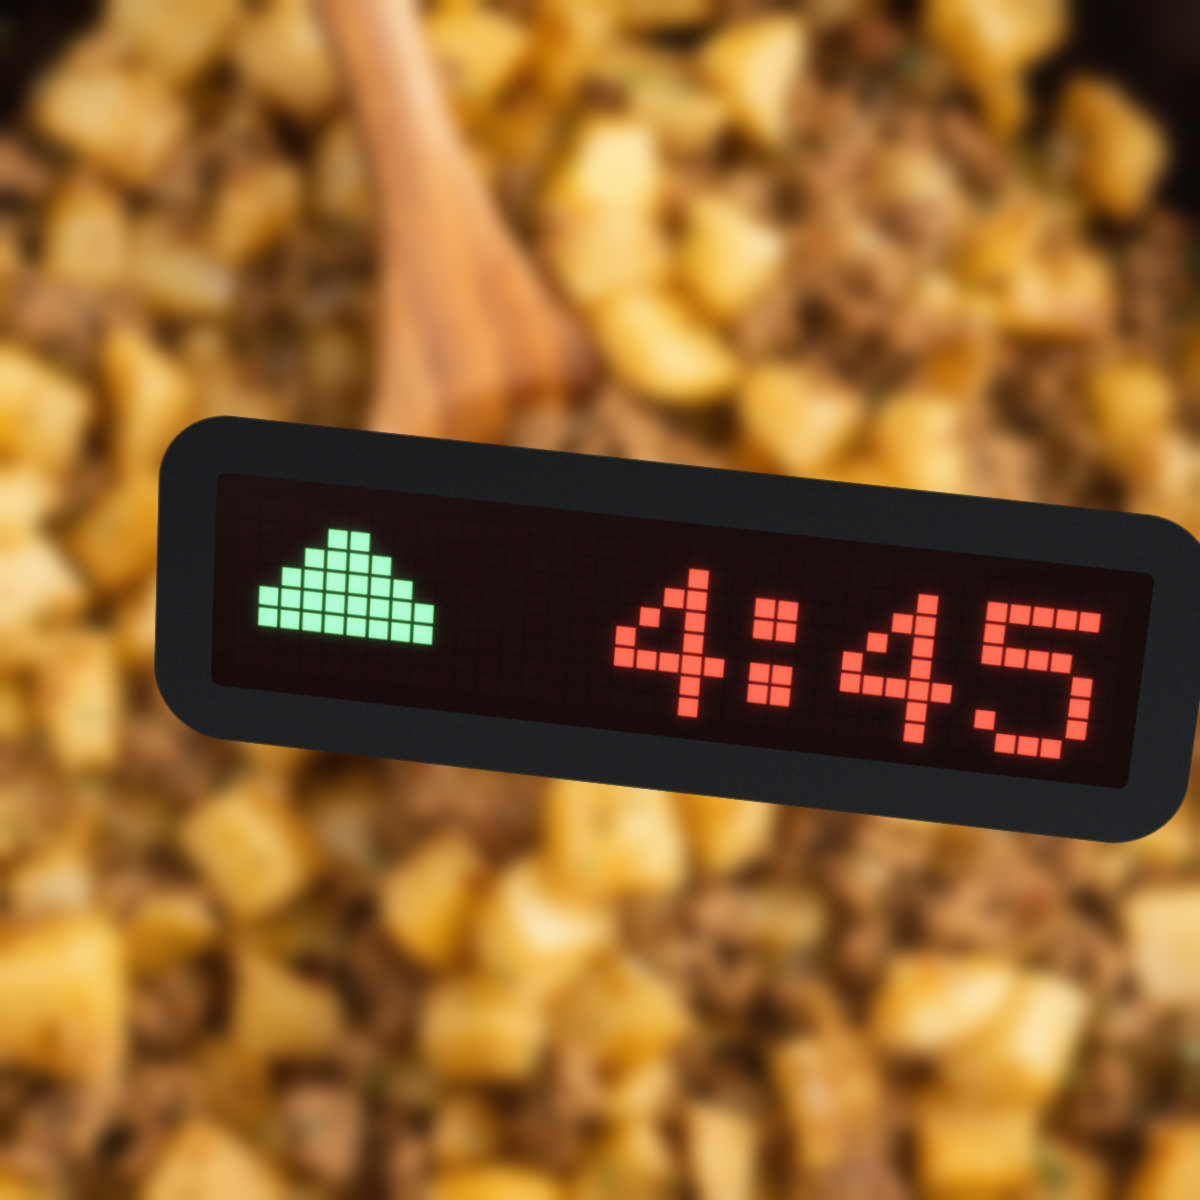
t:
4h45
